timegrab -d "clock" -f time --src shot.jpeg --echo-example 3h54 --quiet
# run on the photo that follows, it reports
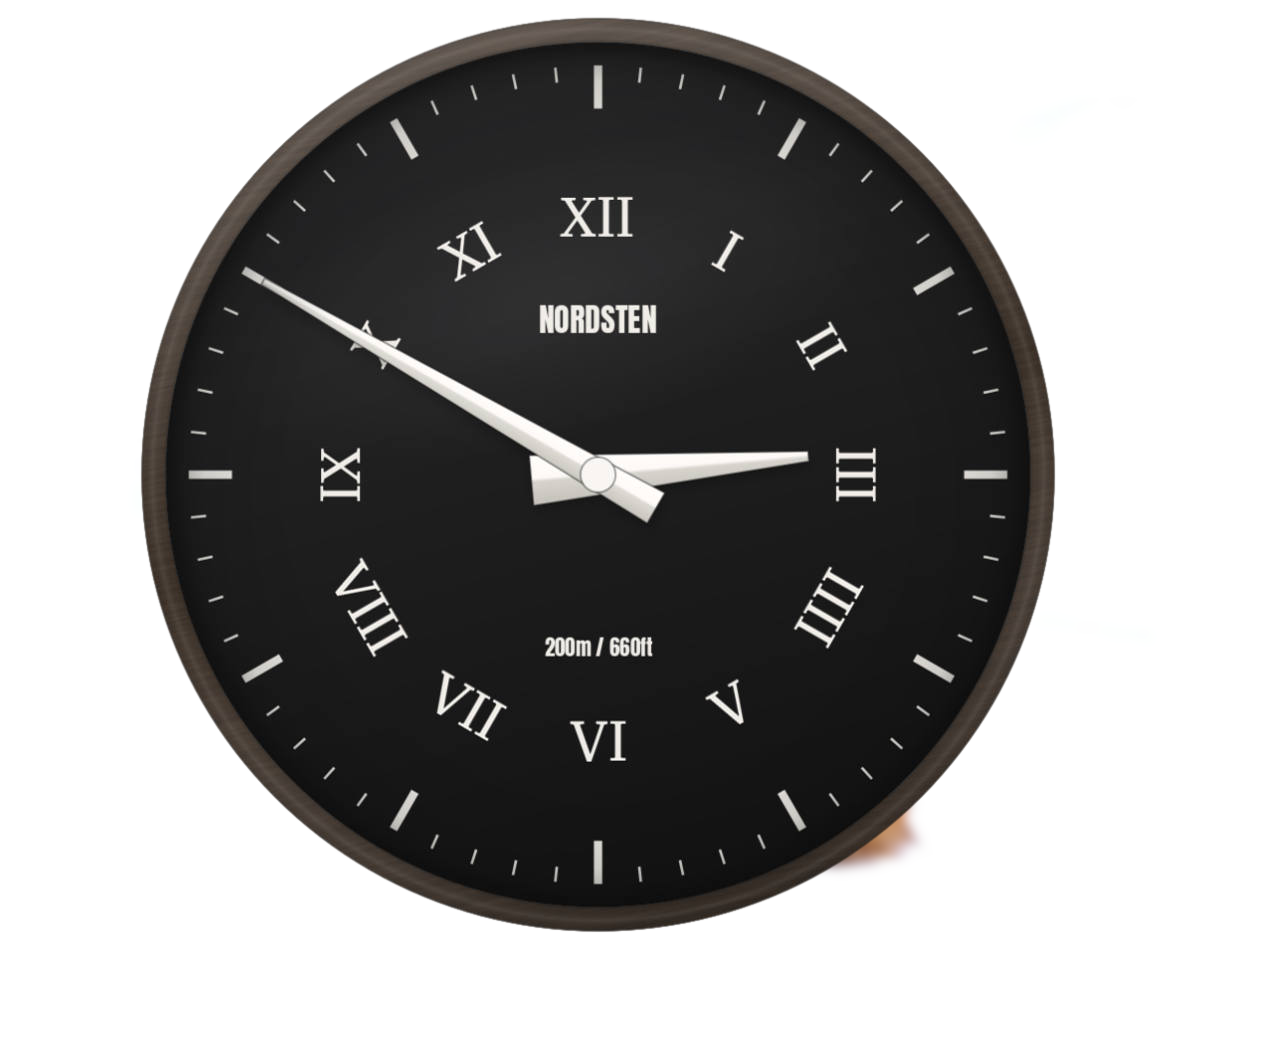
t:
2h50
